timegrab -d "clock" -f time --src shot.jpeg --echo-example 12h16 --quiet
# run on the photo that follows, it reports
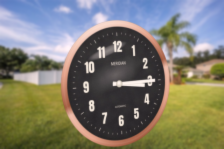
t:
3h15
